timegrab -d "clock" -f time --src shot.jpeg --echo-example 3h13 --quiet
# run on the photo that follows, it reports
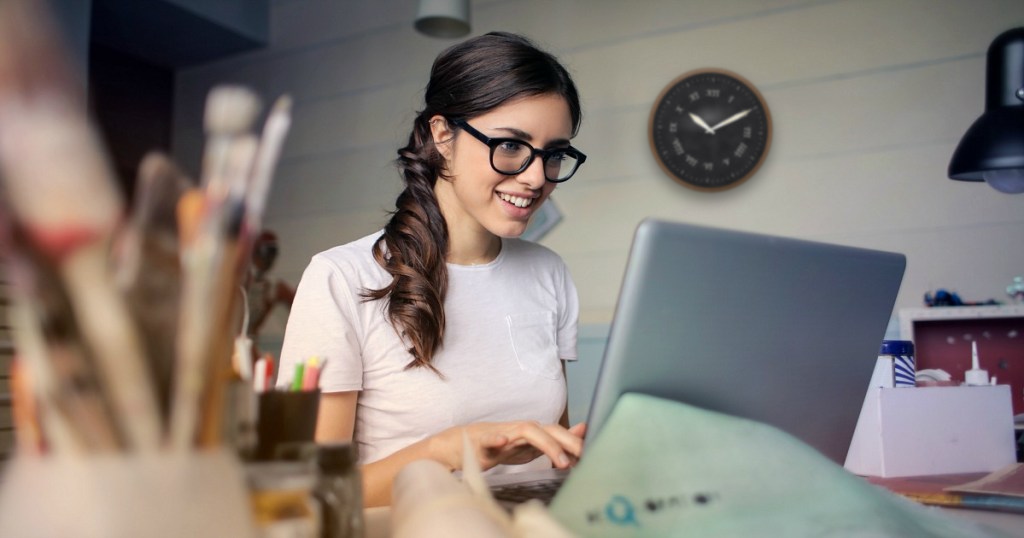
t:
10h10
